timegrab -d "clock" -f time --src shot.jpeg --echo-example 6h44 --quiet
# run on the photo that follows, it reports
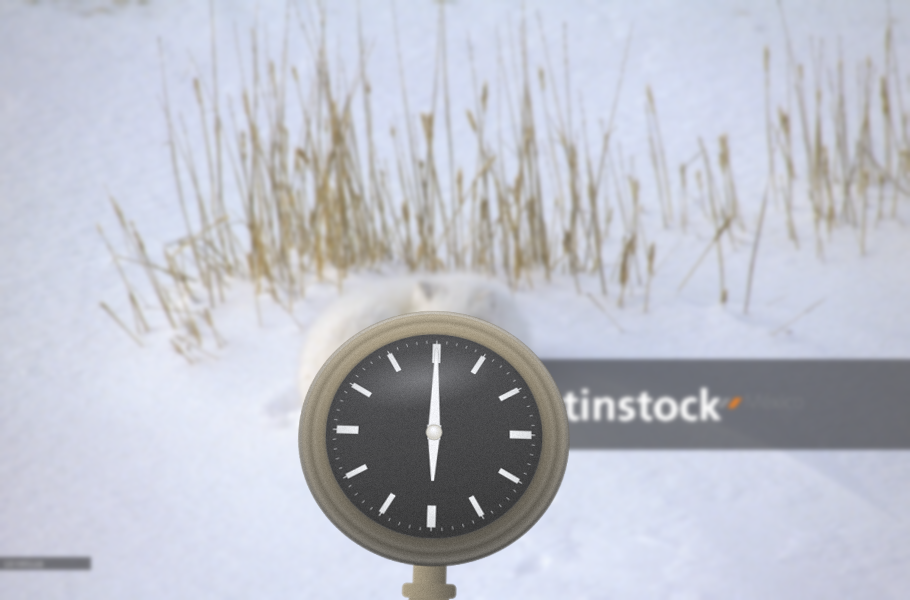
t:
6h00
